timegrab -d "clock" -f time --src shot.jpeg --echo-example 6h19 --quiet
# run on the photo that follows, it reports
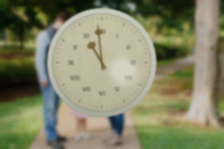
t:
10h59
